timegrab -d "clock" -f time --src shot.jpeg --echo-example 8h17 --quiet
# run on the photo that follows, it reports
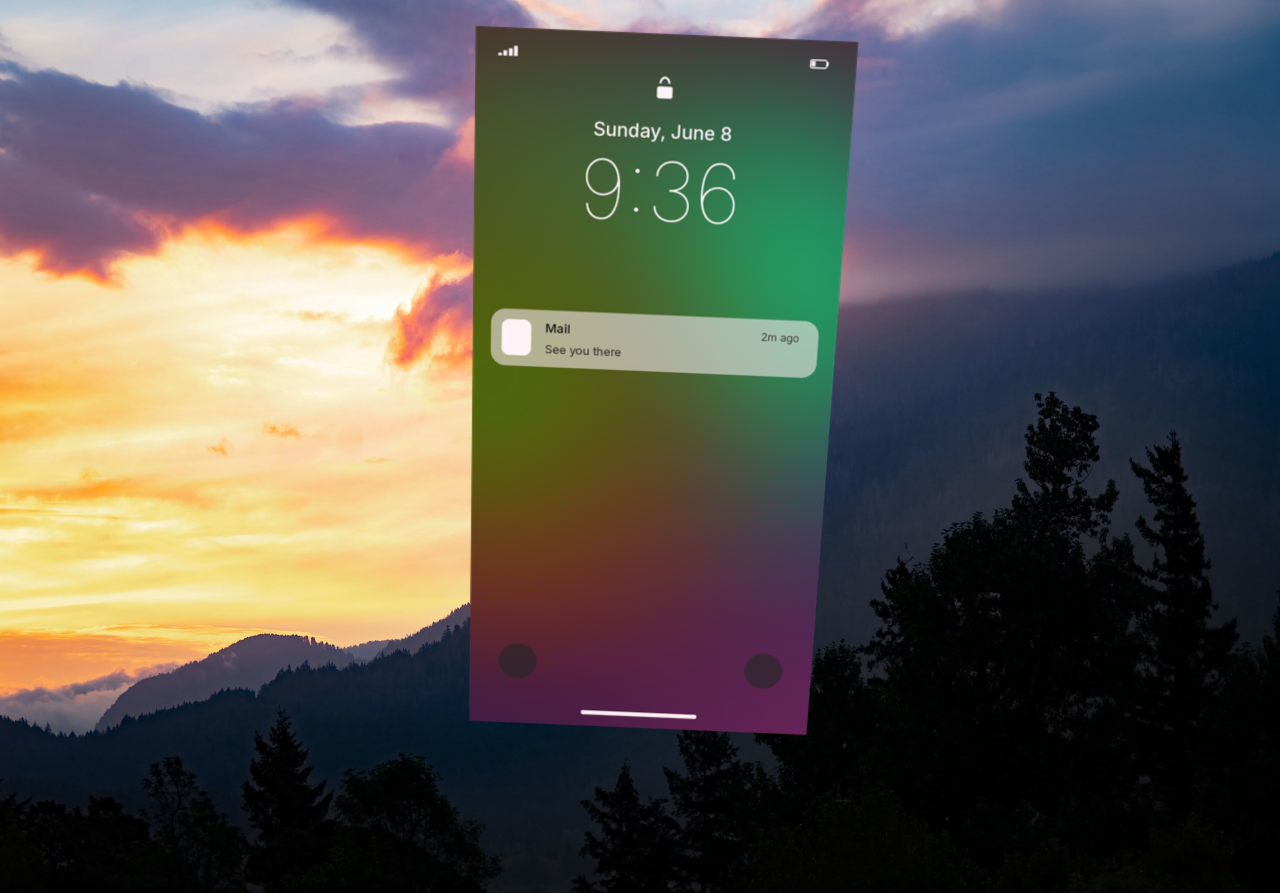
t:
9h36
